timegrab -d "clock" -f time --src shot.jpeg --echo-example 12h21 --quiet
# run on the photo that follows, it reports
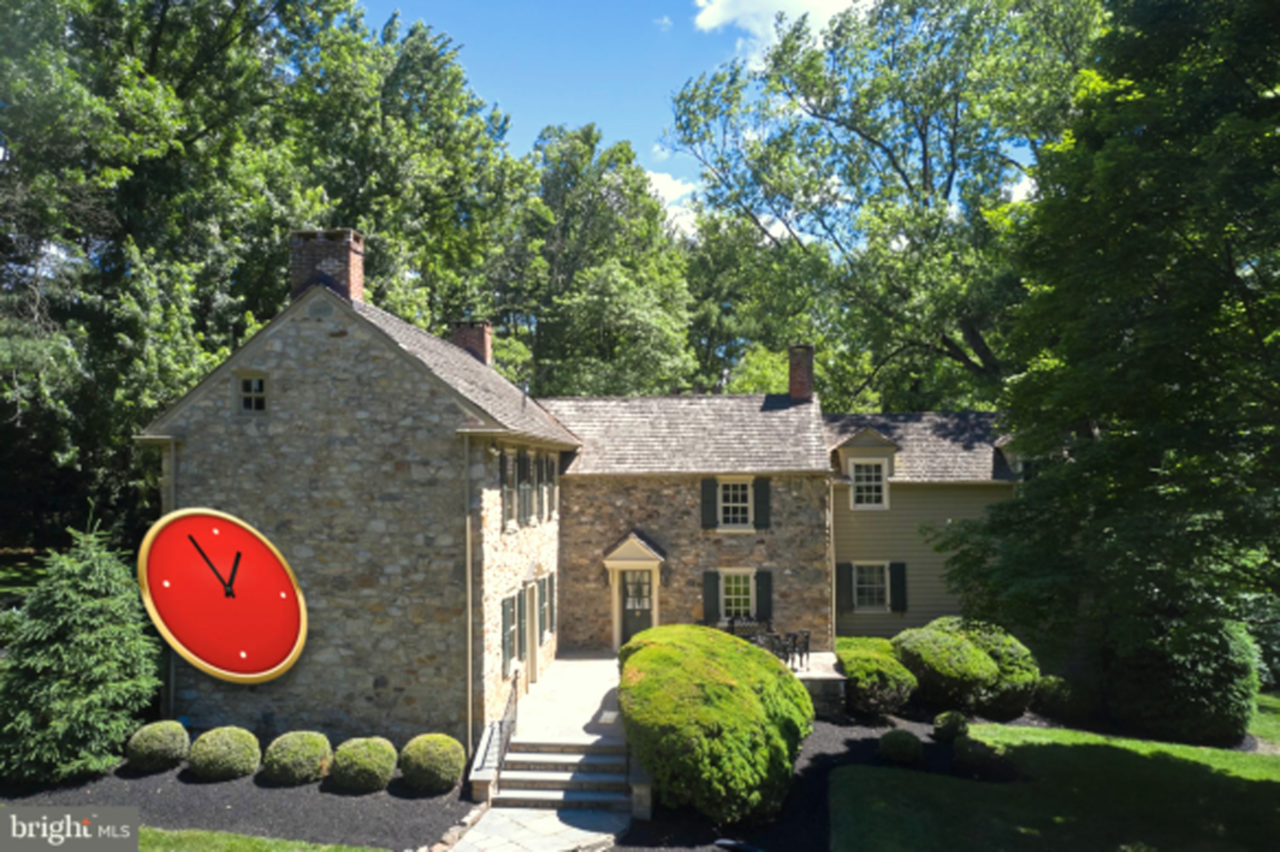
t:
12h55
